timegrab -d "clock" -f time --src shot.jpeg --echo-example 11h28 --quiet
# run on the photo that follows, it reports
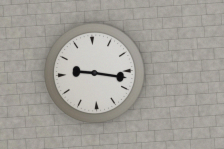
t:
9h17
